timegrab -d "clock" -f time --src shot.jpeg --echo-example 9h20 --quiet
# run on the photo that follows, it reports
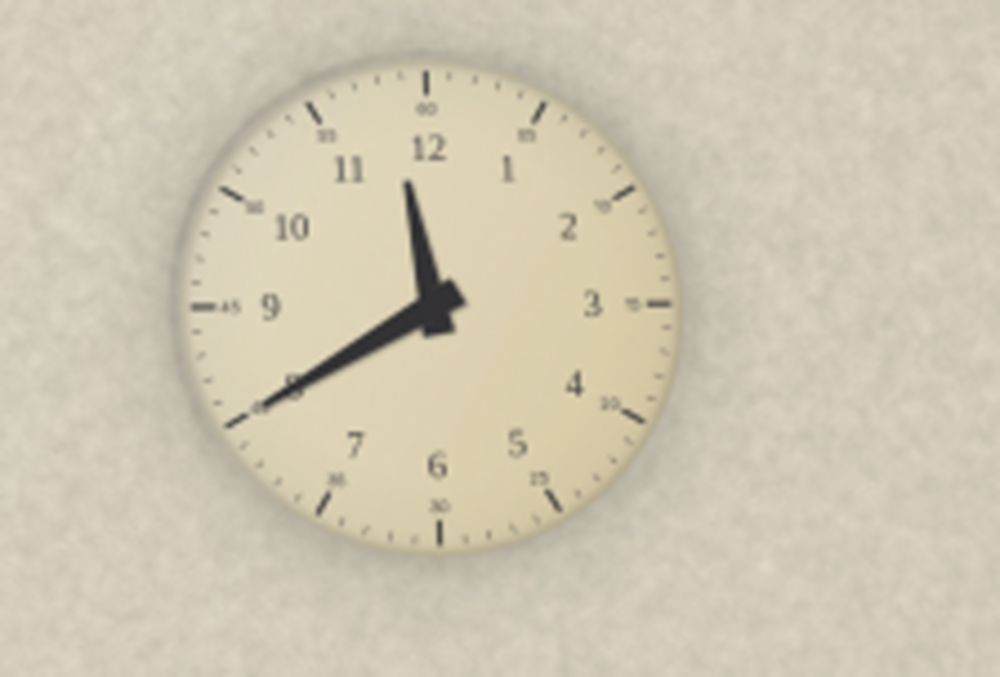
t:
11h40
